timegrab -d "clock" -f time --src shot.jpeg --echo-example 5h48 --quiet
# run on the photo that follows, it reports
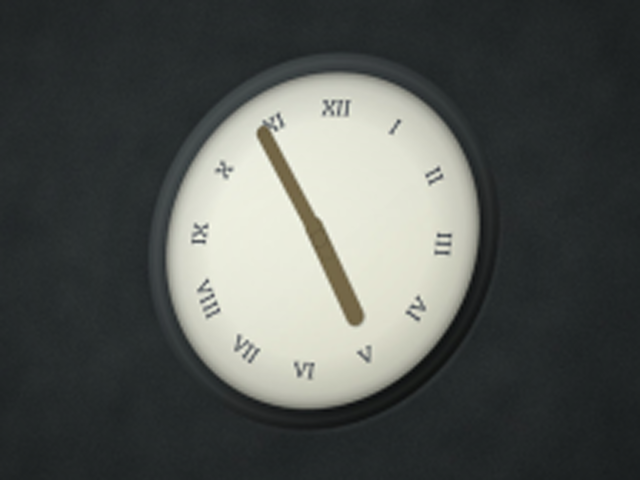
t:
4h54
